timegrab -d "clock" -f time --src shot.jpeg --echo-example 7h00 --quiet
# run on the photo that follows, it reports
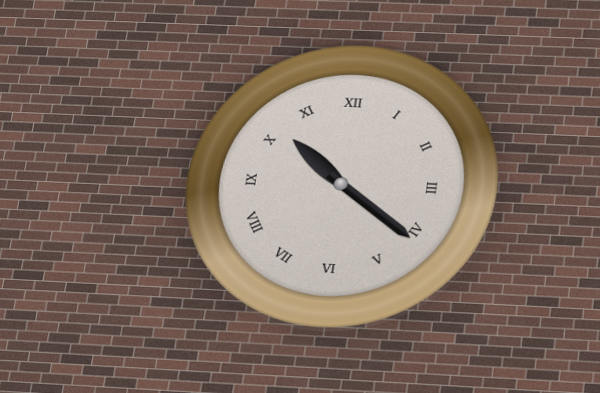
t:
10h21
